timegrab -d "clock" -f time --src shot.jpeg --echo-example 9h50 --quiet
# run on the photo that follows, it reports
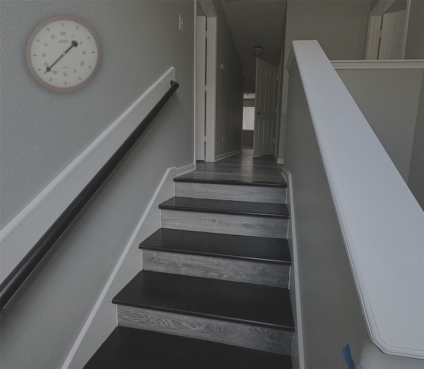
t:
1h38
